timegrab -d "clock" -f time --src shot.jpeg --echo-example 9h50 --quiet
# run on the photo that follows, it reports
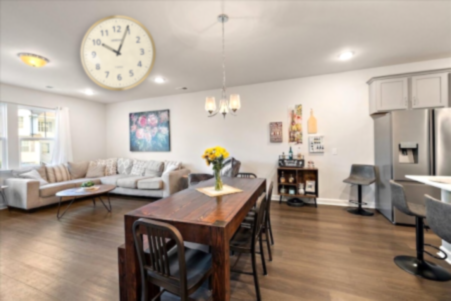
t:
10h04
